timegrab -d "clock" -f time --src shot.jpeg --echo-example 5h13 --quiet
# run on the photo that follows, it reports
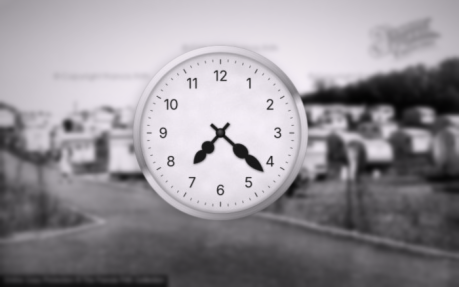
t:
7h22
